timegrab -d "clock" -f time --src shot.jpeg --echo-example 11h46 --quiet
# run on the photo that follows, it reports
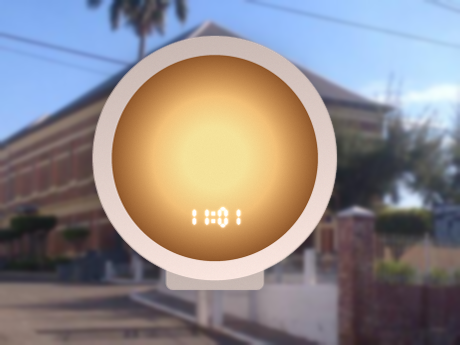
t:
11h01
